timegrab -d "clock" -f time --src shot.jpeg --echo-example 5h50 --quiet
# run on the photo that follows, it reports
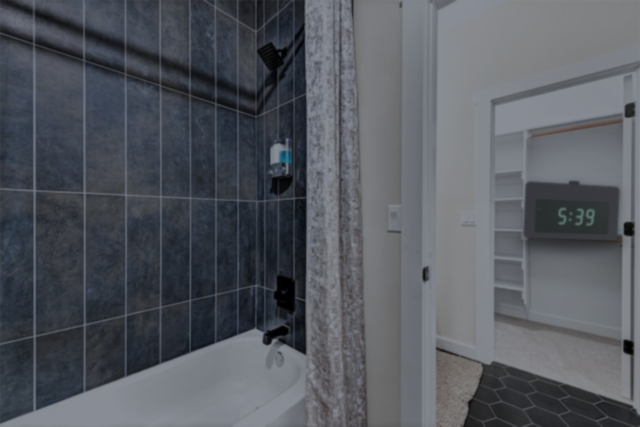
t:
5h39
